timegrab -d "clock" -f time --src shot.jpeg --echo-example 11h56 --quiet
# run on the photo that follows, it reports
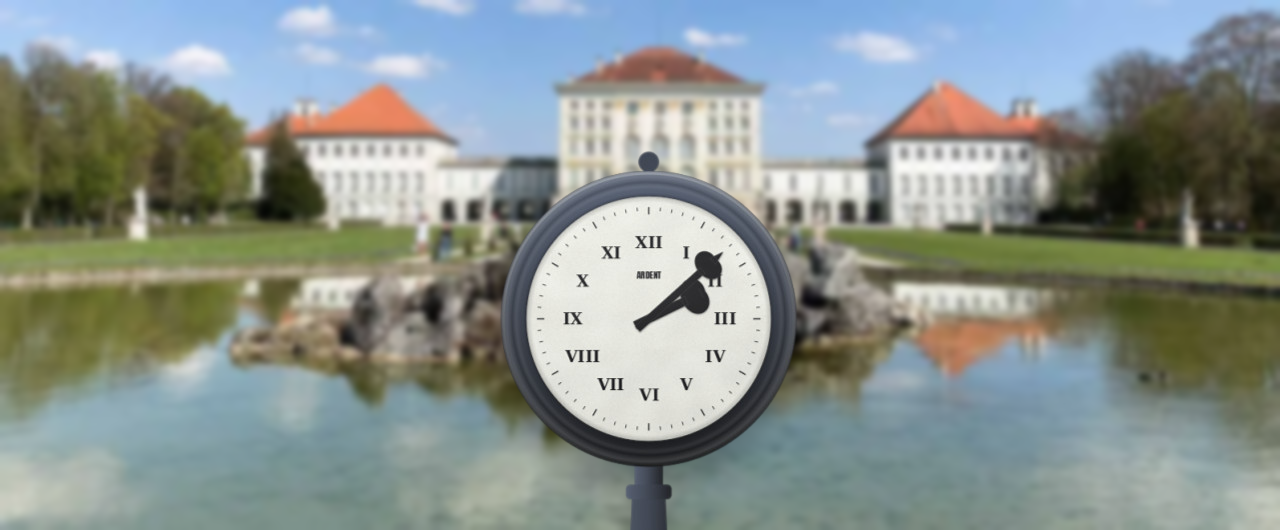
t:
2h08
